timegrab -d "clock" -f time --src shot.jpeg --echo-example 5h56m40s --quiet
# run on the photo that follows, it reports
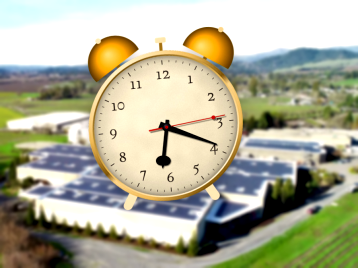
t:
6h19m14s
